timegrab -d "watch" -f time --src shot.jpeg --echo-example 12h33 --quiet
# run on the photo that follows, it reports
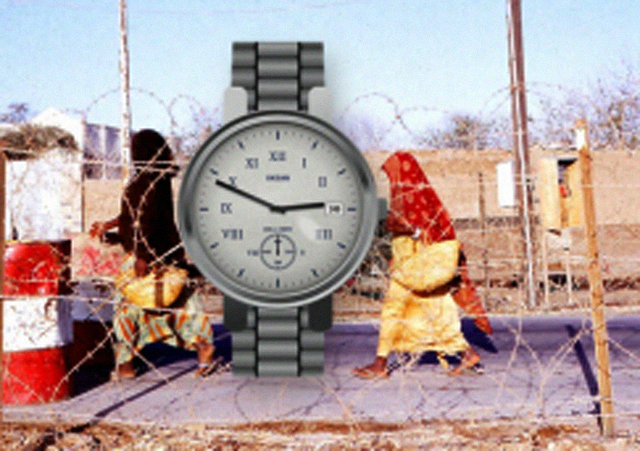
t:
2h49
